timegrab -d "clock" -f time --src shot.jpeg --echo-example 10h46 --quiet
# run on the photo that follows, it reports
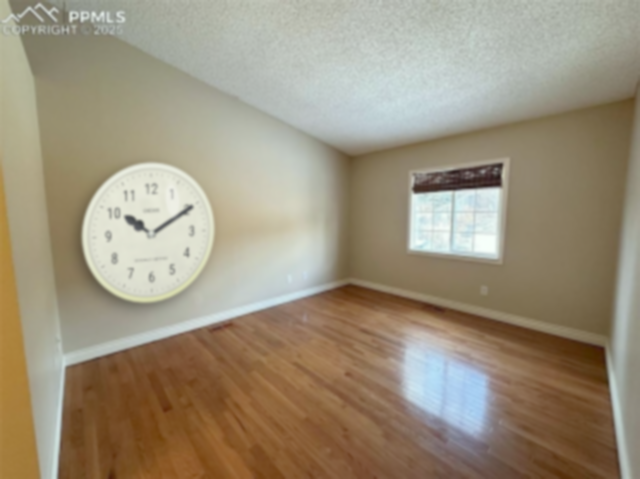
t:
10h10
